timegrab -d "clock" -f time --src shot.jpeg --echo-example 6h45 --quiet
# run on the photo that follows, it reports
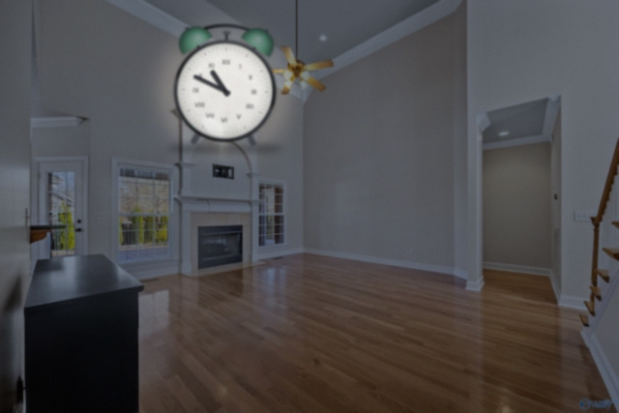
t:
10h49
